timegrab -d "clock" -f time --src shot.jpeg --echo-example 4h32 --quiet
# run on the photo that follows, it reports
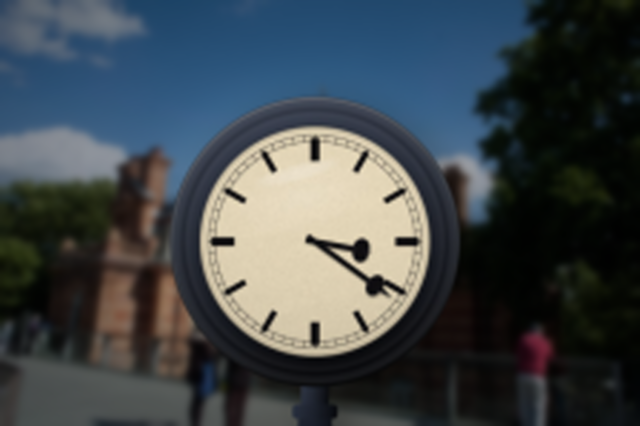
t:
3h21
